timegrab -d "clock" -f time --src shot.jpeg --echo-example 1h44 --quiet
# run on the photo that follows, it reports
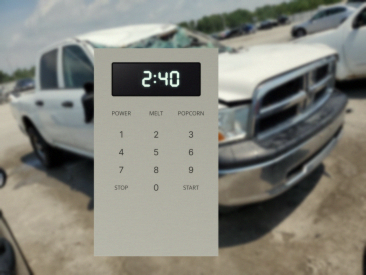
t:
2h40
